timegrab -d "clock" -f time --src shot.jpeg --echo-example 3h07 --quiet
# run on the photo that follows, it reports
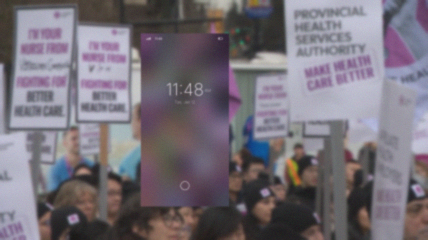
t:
11h48
